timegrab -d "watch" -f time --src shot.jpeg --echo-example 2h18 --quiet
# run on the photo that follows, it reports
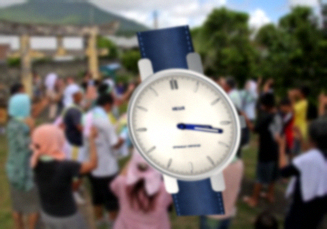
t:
3h17
